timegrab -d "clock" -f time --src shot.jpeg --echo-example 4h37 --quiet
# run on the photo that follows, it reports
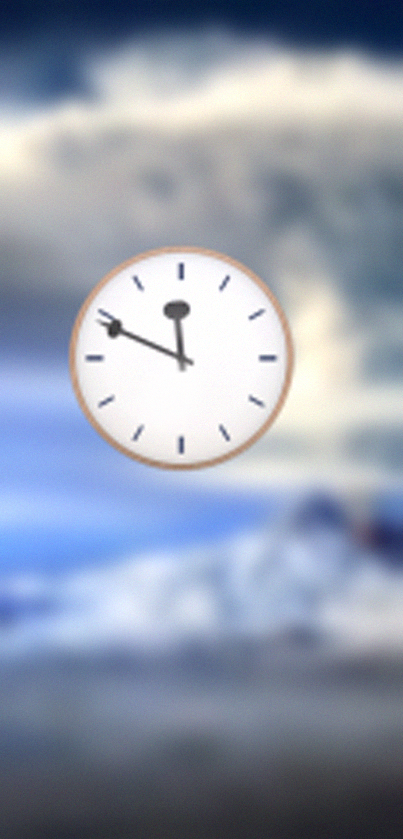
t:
11h49
